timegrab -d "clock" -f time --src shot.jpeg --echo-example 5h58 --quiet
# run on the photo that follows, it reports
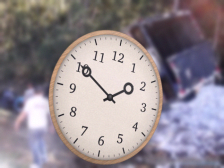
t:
1h50
